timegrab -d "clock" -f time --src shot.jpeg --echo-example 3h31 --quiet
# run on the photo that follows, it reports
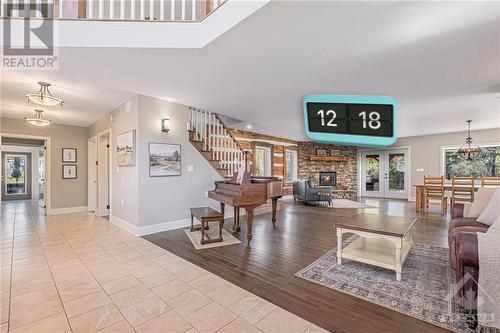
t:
12h18
